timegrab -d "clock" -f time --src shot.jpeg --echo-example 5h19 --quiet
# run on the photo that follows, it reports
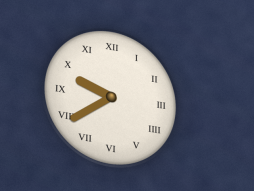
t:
9h39
